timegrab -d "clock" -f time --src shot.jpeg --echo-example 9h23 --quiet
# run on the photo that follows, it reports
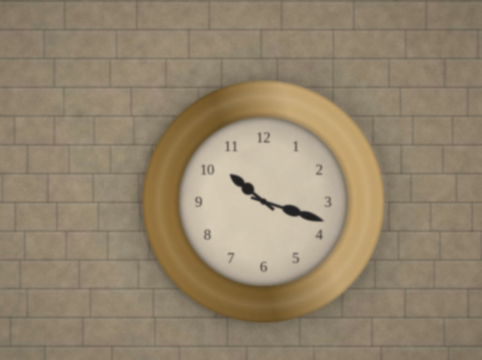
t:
10h18
